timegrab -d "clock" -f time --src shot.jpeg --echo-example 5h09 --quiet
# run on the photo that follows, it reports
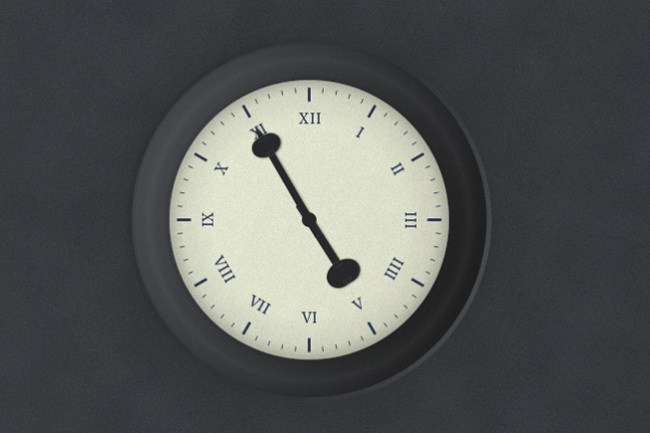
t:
4h55
